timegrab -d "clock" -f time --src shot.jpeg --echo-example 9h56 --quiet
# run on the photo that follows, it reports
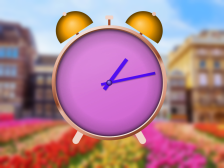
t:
1h13
